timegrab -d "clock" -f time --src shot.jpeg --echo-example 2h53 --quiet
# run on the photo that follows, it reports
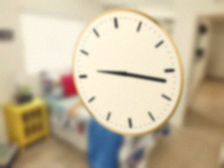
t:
9h17
